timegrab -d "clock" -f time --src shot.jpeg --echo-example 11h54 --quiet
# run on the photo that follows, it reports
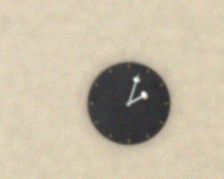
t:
2h03
